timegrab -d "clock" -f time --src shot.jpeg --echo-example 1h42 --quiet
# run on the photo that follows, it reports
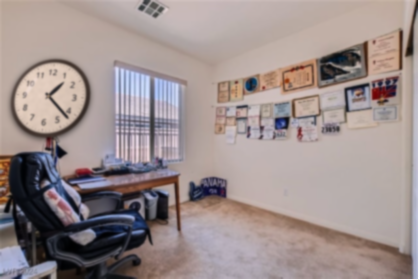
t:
1h22
